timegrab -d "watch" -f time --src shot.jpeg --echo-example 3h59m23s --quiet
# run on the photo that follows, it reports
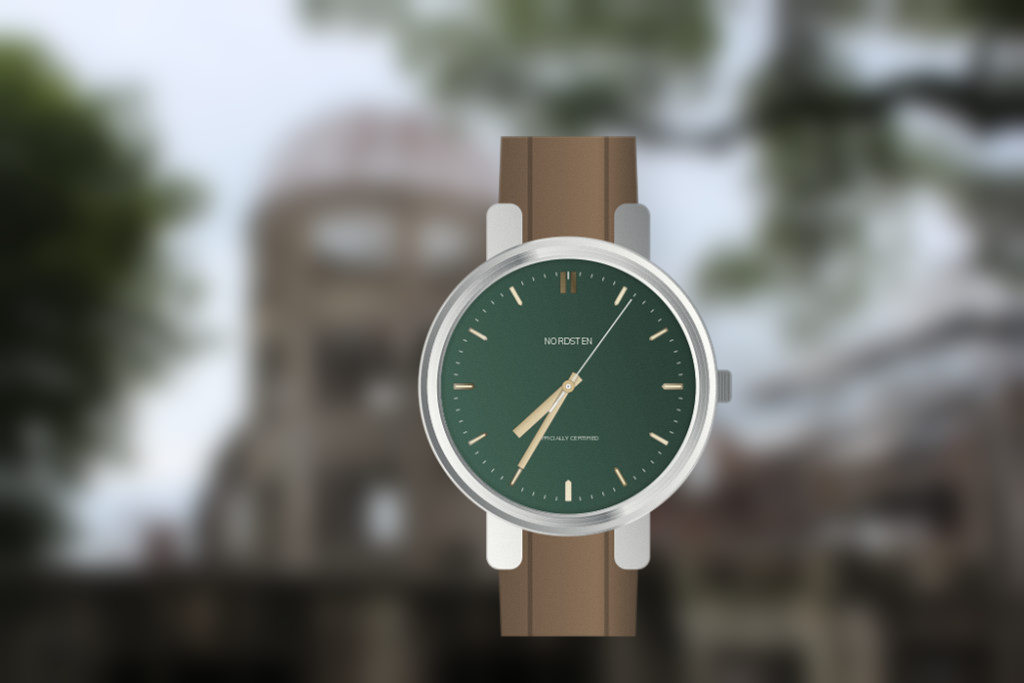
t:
7h35m06s
